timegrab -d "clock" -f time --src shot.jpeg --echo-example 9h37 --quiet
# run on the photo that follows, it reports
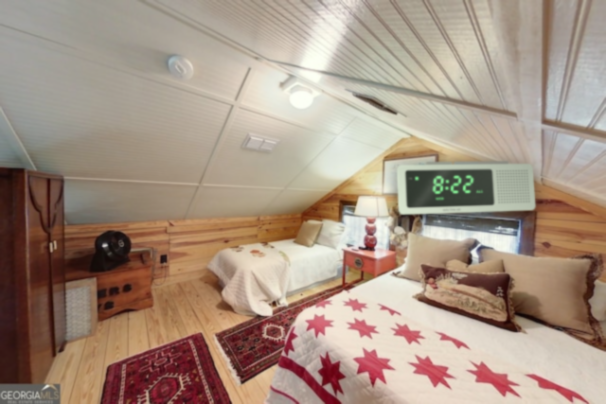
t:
8h22
